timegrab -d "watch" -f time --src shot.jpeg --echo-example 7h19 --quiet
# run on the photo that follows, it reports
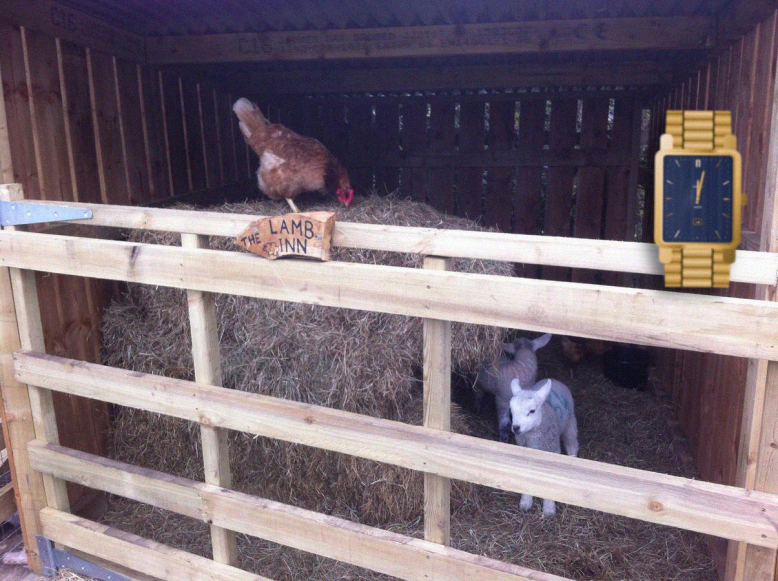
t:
12h02
